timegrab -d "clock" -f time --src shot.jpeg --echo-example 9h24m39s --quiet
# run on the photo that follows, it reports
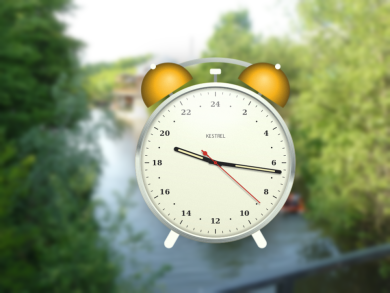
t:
19h16m22s
